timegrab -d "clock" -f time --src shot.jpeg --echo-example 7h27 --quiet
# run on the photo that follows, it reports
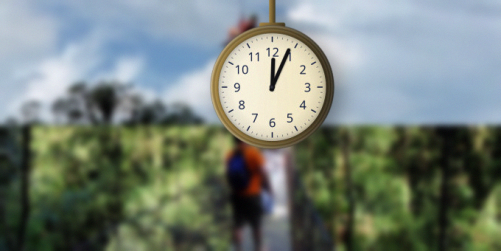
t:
12h04
